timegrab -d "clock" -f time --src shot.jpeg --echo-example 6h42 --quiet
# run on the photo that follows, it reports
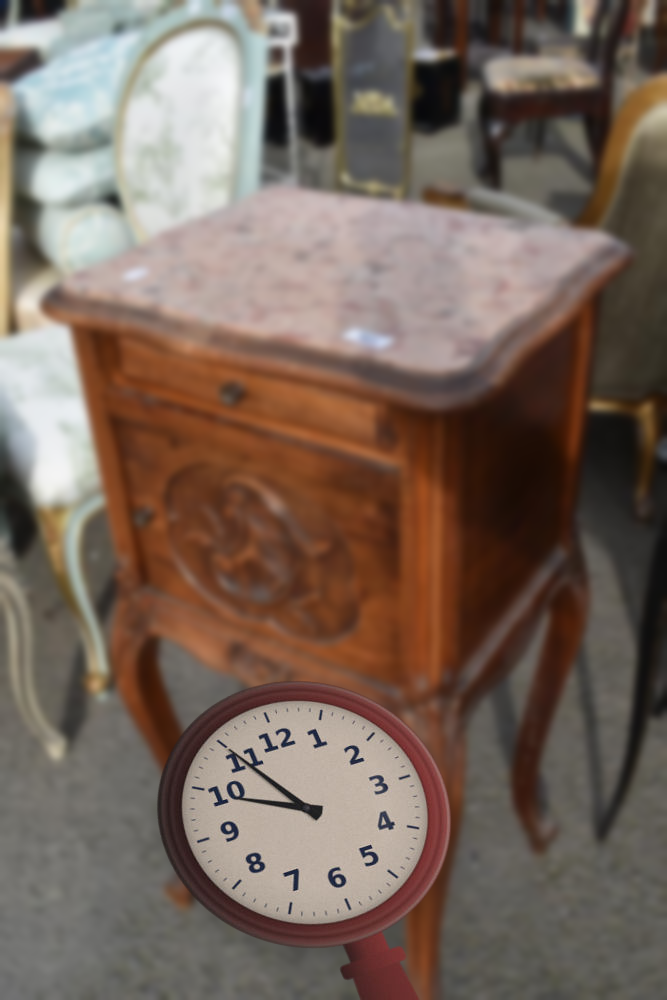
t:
9h55
